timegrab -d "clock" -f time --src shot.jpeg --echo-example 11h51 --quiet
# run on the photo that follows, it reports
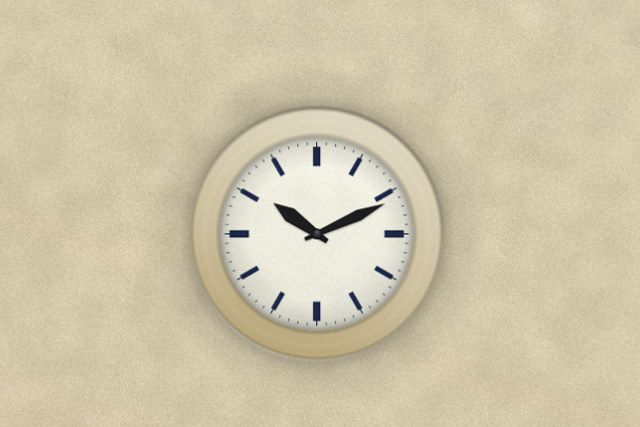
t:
10h11
